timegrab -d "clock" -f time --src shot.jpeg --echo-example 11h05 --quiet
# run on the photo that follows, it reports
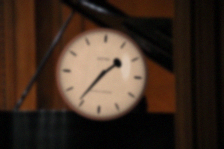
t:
1h36
